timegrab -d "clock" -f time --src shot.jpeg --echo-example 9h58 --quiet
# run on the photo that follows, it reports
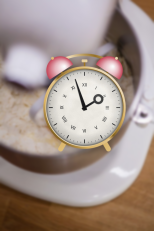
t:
1h57
